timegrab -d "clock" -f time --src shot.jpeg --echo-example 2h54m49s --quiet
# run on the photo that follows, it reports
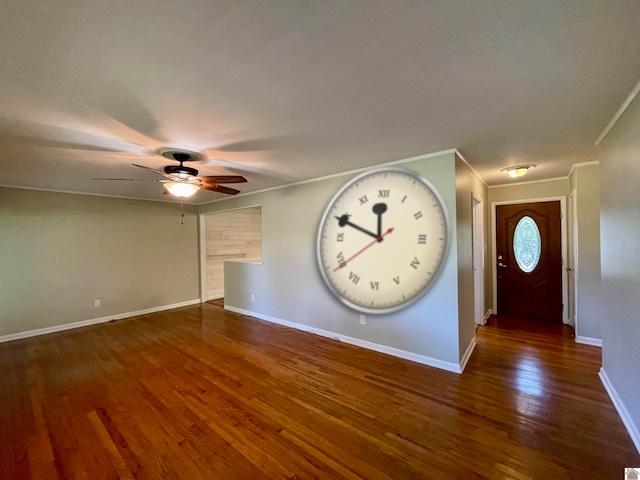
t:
11h48m39s
